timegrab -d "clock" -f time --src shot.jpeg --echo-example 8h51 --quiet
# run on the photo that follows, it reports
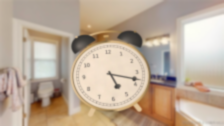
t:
5h18
